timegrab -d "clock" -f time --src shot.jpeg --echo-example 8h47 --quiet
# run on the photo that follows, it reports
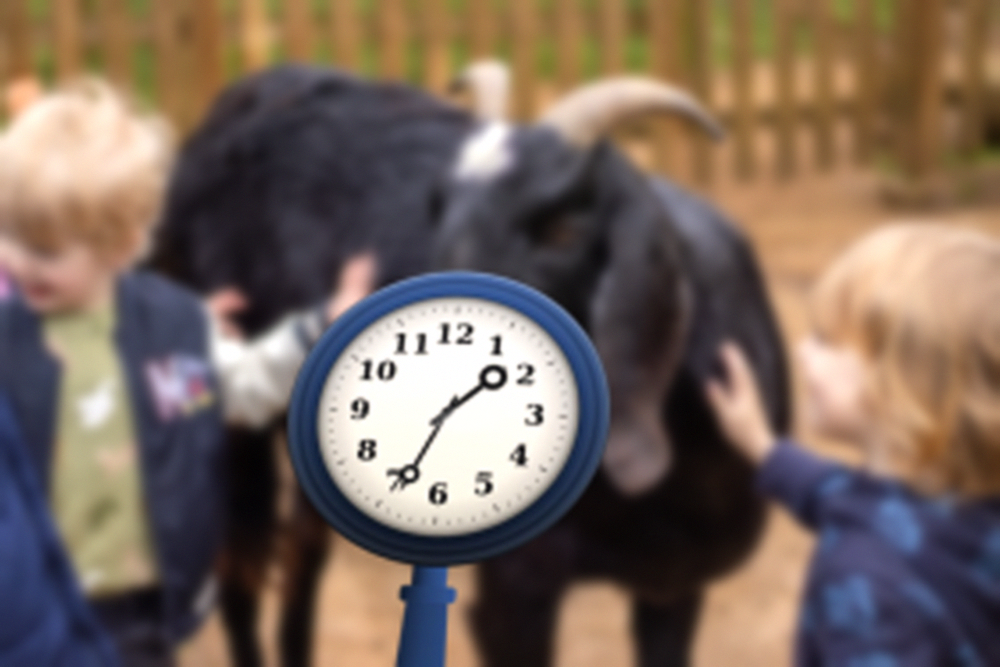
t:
1h34
